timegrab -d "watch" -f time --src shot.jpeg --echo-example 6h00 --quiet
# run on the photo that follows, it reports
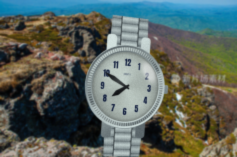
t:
7h50
